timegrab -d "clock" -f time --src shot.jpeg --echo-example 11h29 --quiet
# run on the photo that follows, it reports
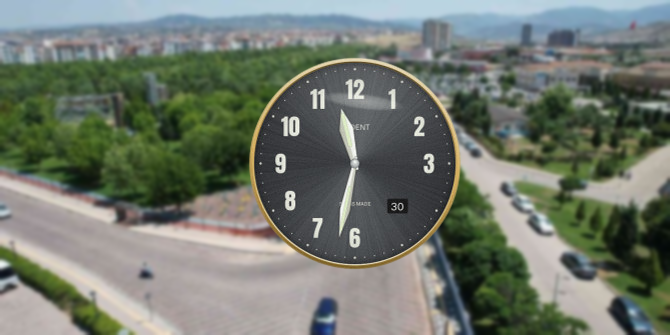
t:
11h32
